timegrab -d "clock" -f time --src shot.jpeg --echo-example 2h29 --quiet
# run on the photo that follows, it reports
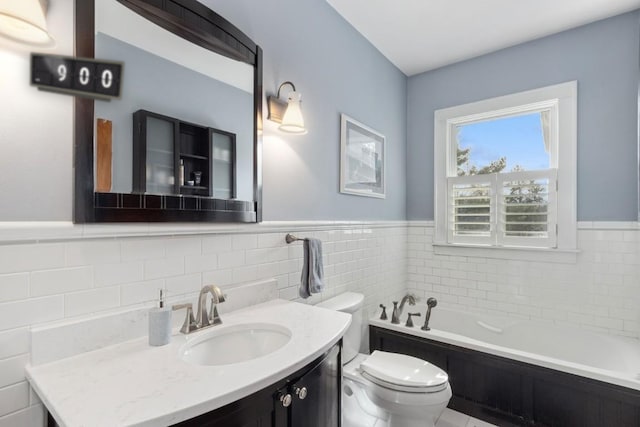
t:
9h00
